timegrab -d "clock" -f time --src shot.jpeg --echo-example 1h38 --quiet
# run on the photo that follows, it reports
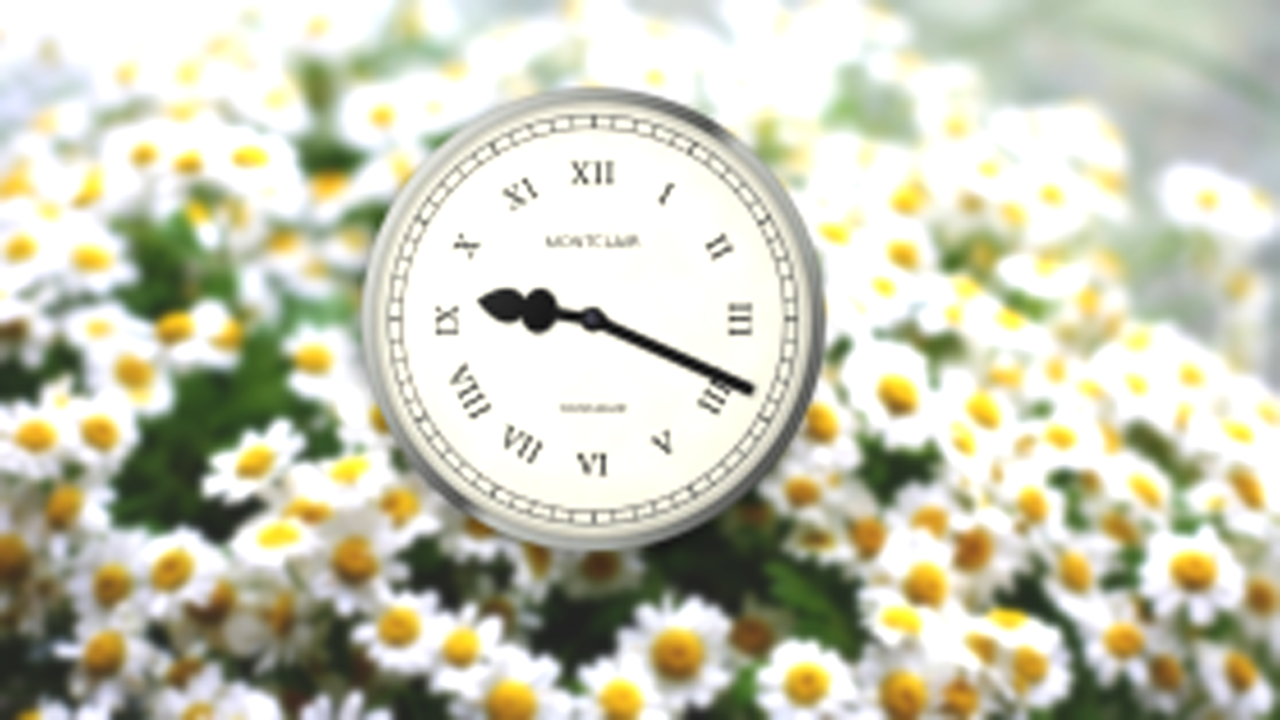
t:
9h19
